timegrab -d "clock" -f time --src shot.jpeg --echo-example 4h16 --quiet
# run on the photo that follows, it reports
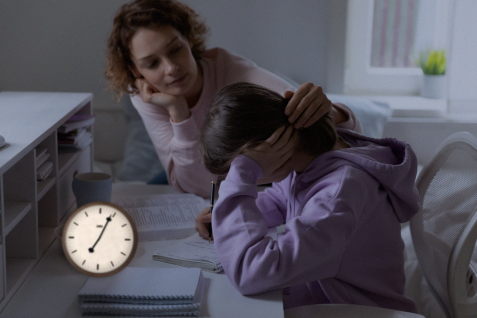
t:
7h04
